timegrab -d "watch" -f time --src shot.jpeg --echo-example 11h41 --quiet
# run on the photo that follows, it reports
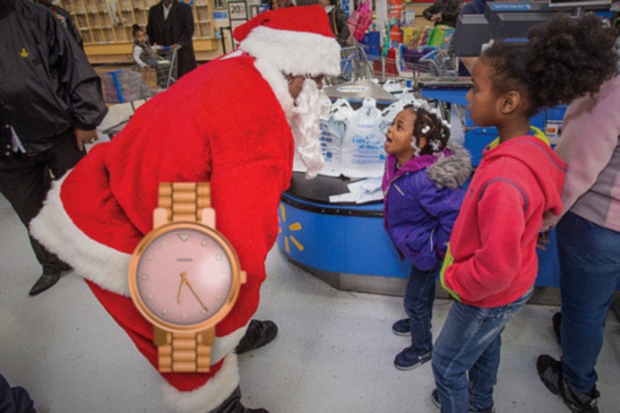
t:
6h24
